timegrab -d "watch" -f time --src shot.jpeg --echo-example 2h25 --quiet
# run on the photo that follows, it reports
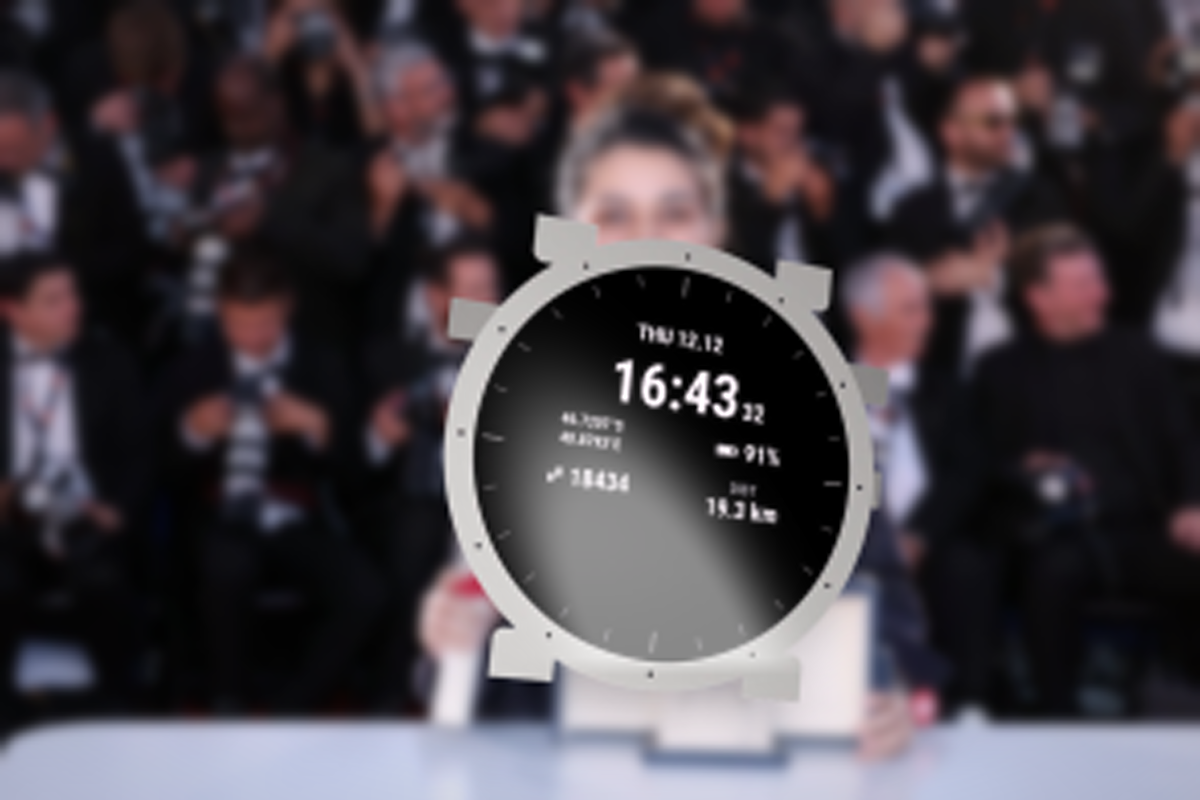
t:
16h43
